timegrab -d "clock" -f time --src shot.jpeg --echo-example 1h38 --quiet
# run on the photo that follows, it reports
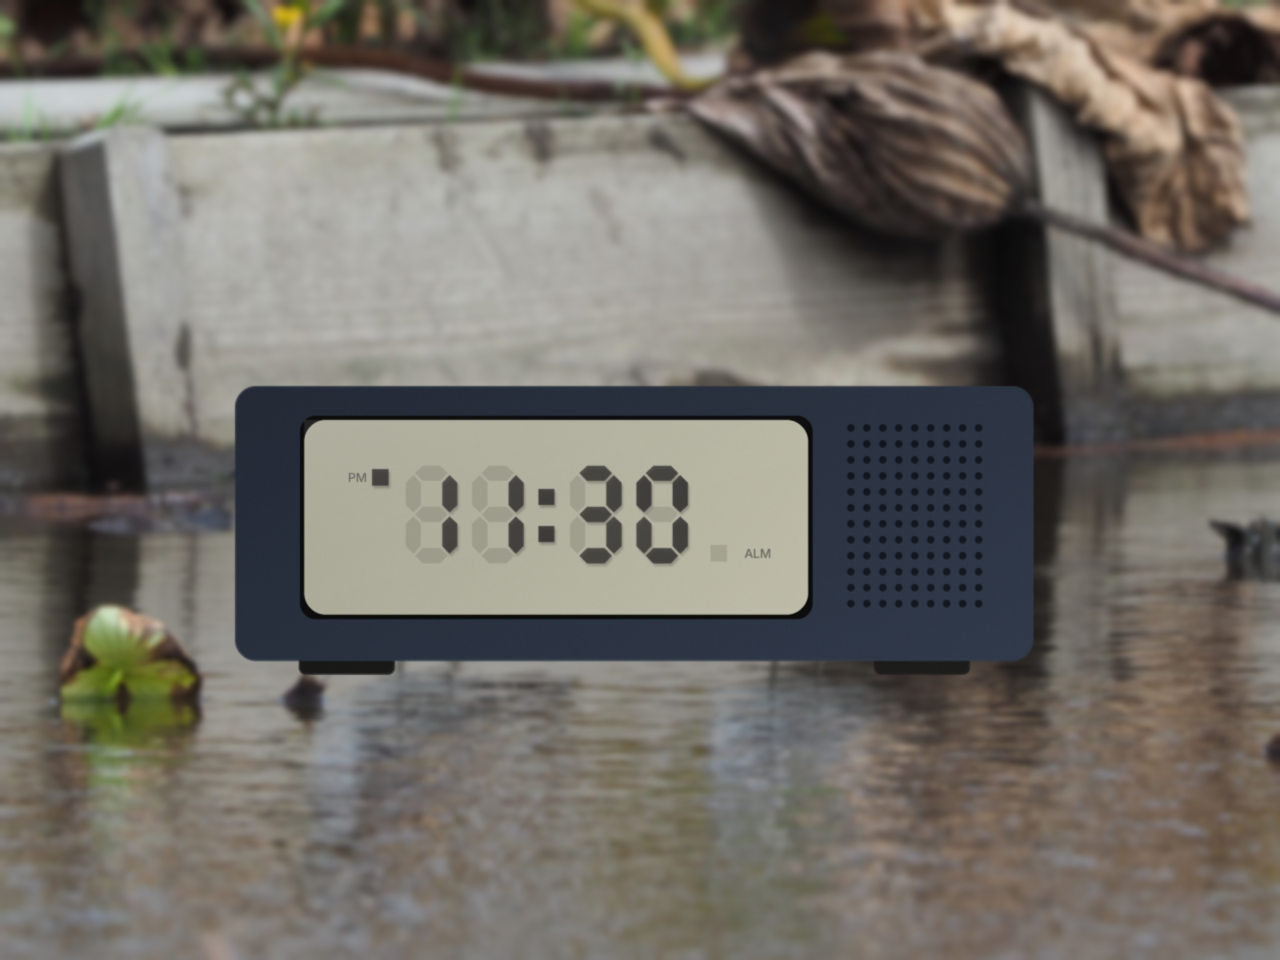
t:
11h30
